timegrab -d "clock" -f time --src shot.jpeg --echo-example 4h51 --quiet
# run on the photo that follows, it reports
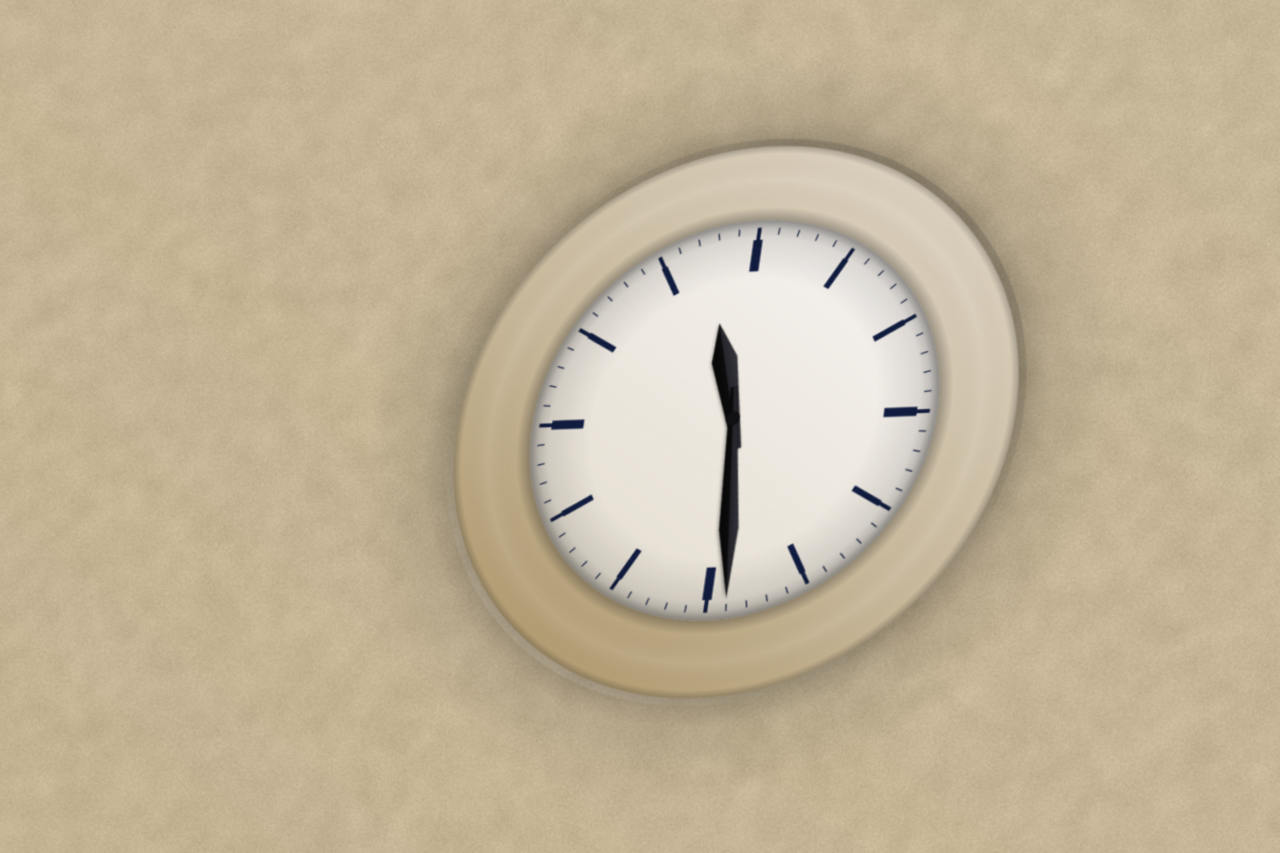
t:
11h29
